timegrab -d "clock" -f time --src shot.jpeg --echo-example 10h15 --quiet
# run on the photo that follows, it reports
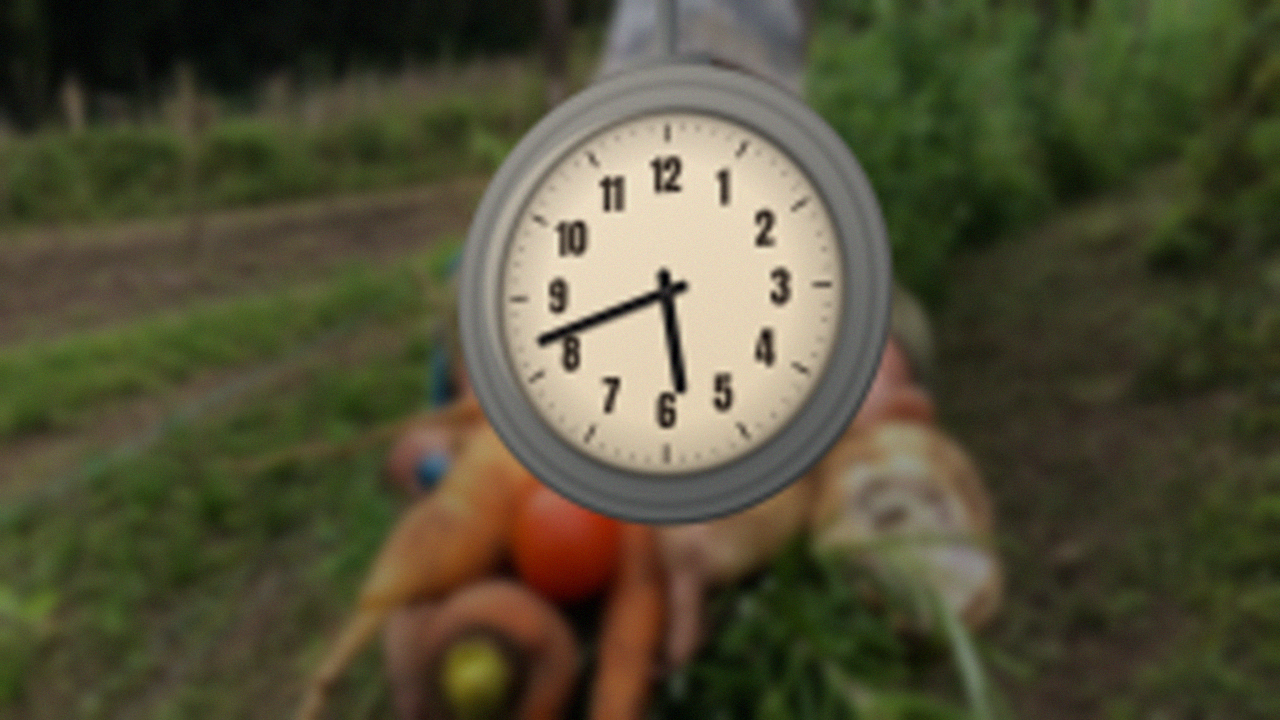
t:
5h42
